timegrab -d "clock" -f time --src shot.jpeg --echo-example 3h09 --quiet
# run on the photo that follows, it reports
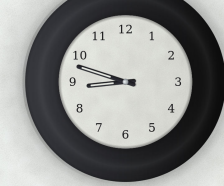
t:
8h48
